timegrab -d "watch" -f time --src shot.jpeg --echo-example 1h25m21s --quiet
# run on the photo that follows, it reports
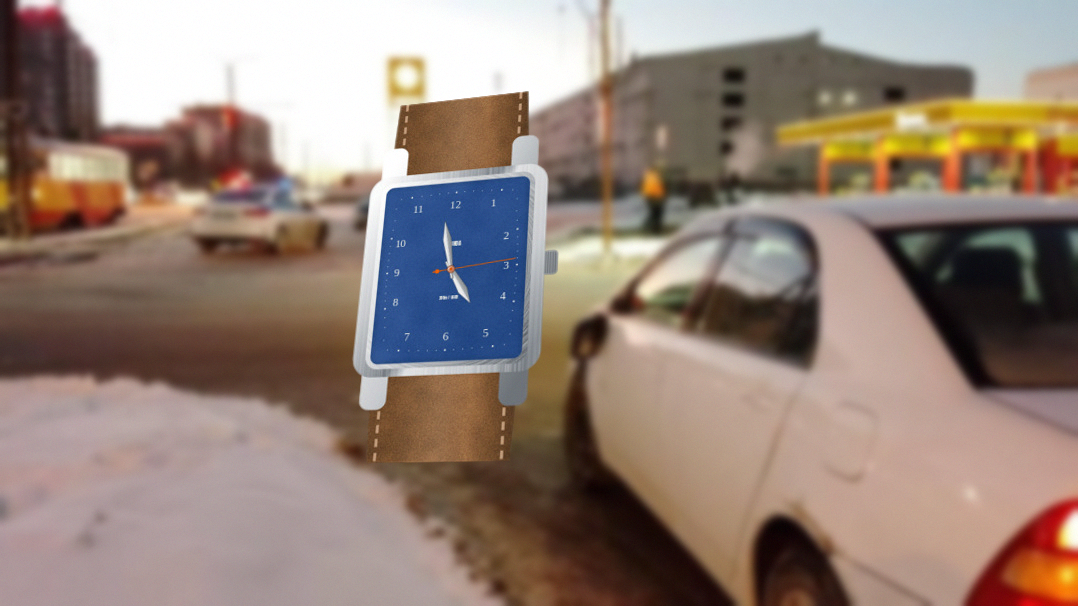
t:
4h58m14s
